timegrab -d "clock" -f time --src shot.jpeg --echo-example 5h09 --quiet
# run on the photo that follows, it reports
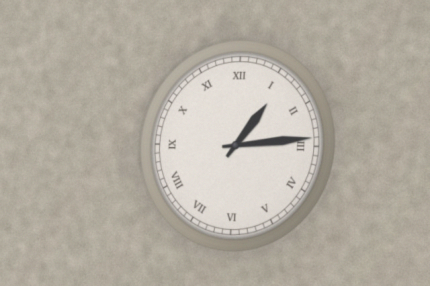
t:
1h14
